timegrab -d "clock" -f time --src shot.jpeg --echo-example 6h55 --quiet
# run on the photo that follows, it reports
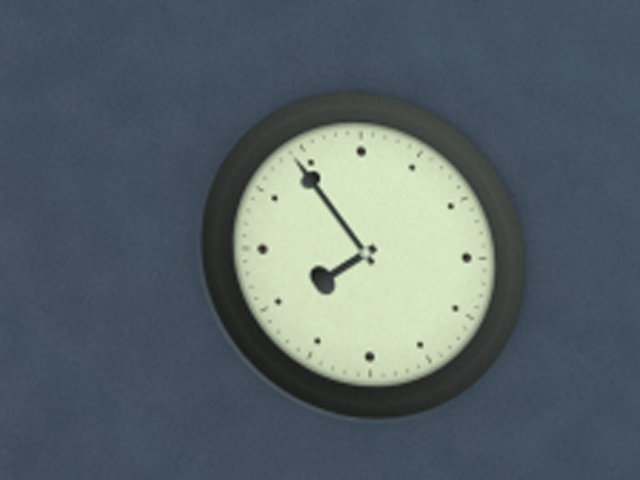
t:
7h54
